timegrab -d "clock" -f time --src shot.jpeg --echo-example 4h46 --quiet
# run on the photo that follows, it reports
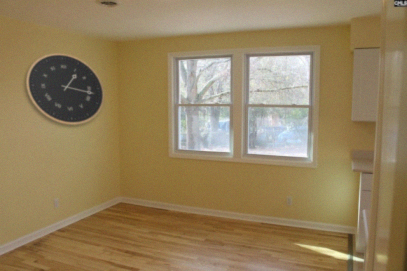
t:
1h17
